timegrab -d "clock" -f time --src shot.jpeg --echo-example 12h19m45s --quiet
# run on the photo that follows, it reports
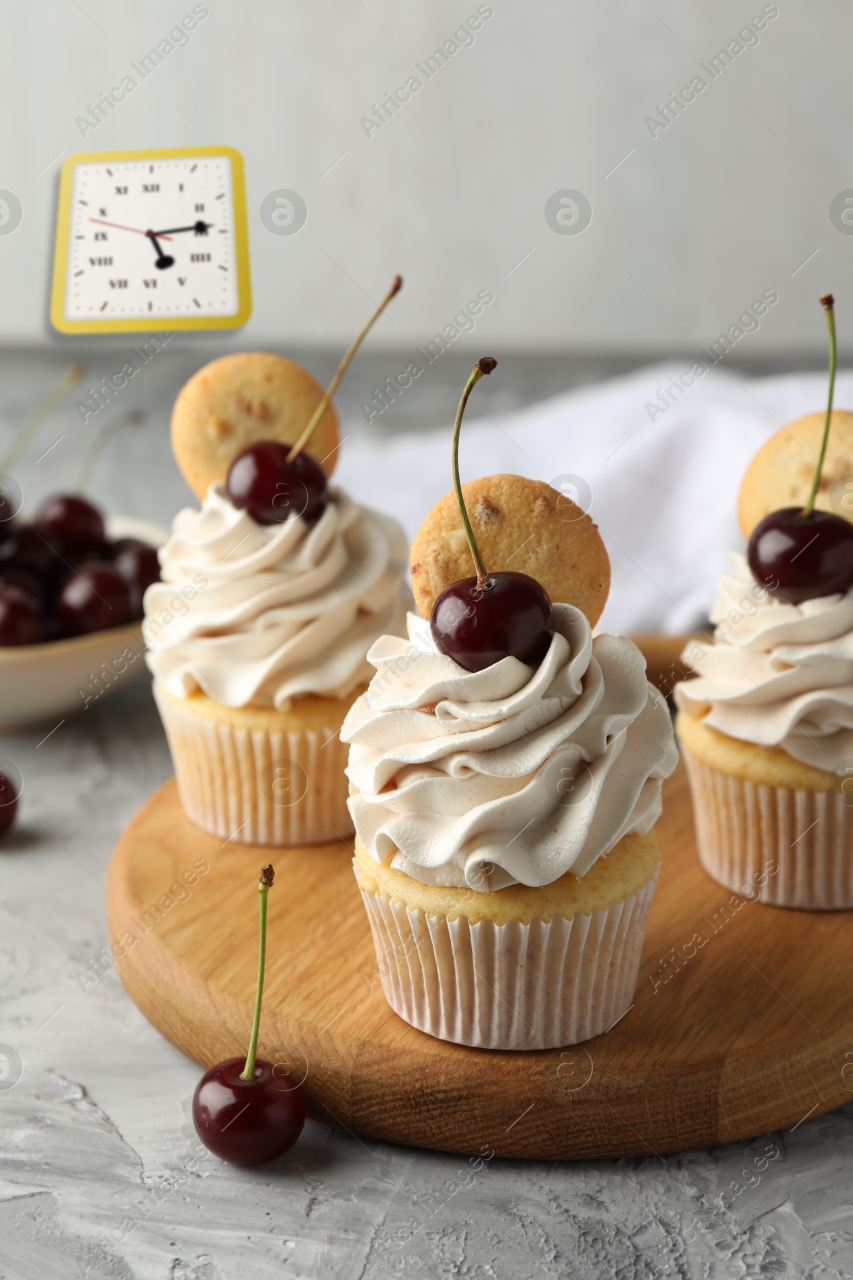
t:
5h13m48s
